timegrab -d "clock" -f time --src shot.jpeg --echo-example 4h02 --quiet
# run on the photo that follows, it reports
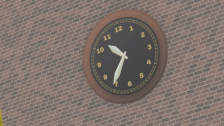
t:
10h36
